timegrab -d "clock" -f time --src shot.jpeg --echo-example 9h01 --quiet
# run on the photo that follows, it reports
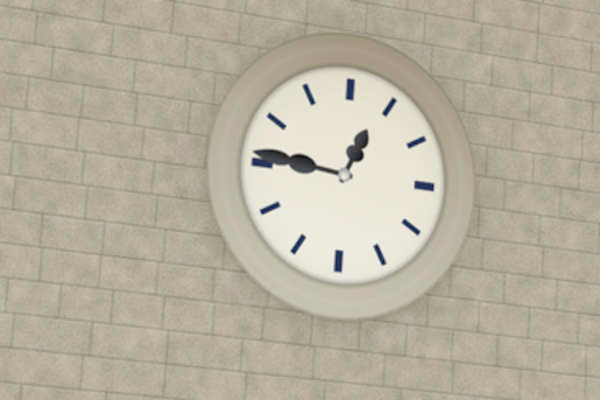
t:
12h46
